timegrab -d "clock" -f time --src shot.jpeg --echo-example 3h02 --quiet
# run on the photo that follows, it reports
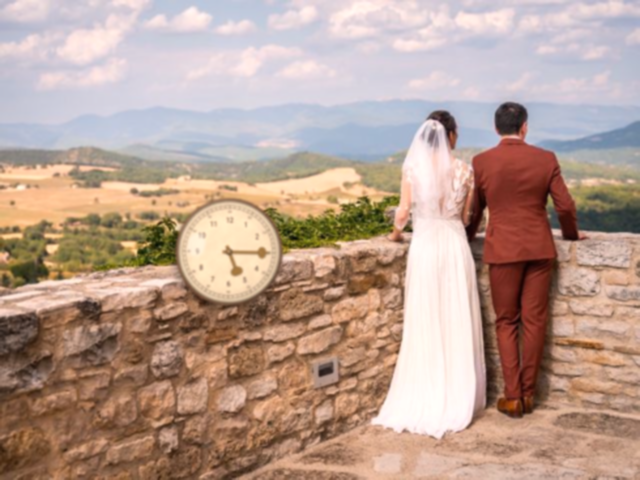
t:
5h15
